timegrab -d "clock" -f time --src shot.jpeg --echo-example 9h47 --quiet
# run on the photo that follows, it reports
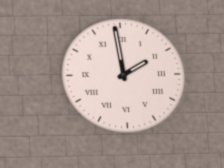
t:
1h59
